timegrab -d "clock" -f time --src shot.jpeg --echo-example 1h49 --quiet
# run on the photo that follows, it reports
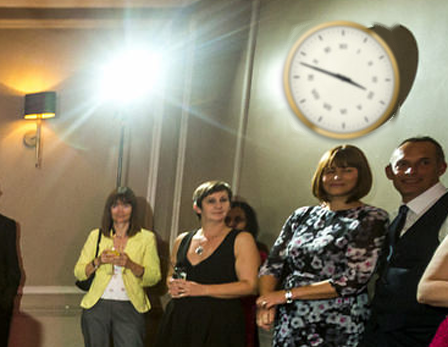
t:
3h48
